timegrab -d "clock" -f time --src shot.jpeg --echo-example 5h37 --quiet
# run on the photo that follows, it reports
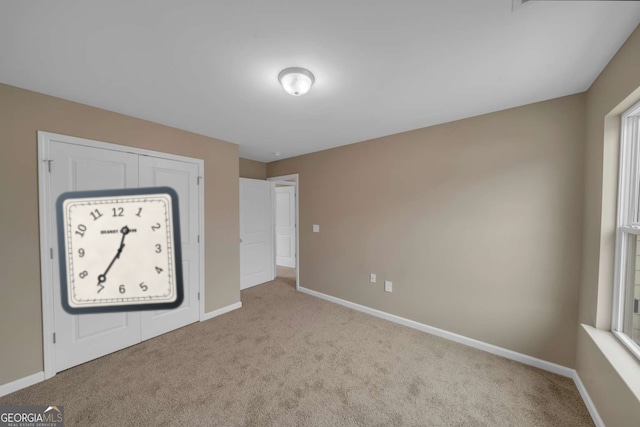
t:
12h36
